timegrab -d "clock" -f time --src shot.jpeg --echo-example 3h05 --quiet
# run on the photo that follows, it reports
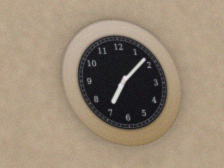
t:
7h08
